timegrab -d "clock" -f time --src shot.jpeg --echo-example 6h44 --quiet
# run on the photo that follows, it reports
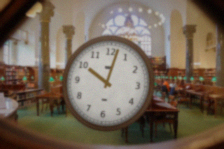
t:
10h02
